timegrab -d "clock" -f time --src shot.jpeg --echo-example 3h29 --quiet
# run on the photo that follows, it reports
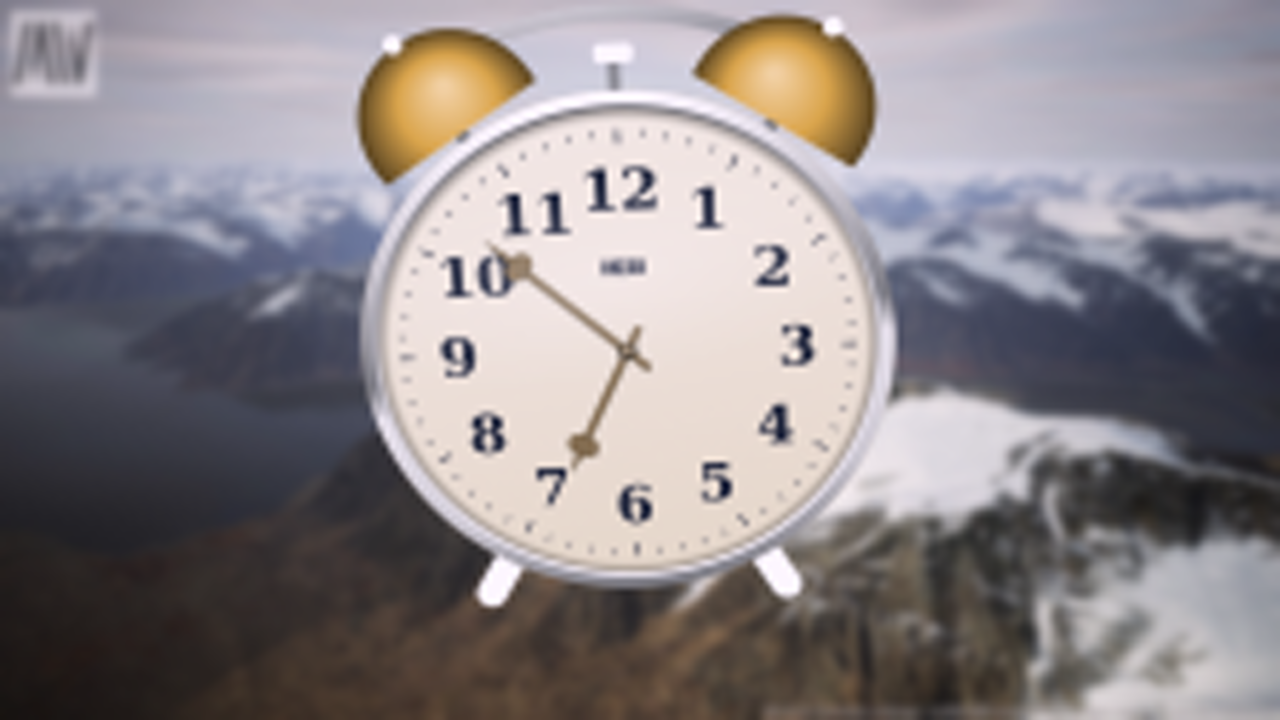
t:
6h52
